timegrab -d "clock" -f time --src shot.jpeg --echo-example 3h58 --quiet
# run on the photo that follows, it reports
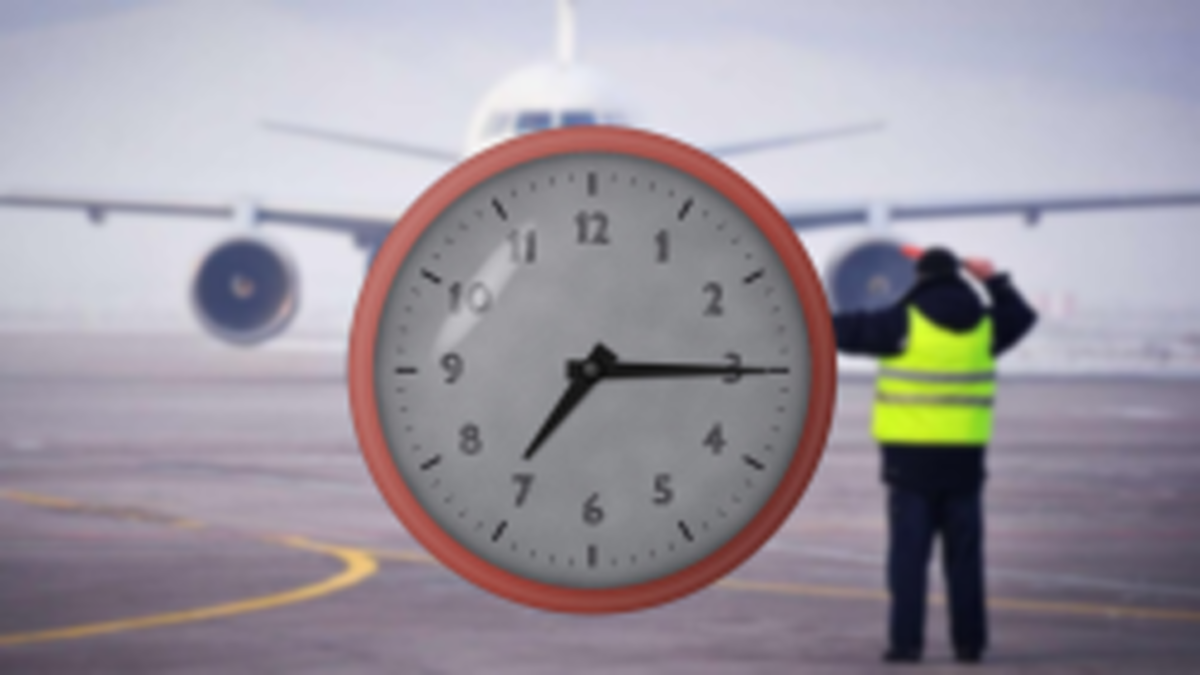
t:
7h15
